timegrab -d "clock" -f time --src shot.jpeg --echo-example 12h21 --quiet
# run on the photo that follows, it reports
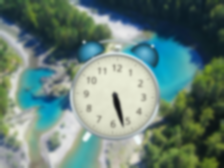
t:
5h27
